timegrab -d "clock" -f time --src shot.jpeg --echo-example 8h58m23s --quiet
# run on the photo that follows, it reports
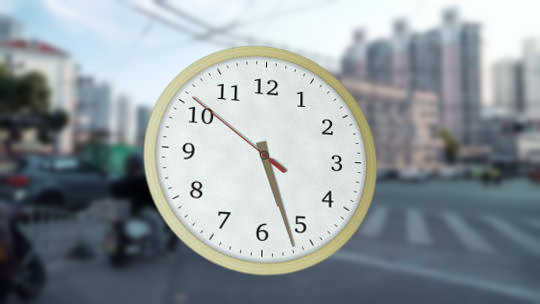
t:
5h26m51s
